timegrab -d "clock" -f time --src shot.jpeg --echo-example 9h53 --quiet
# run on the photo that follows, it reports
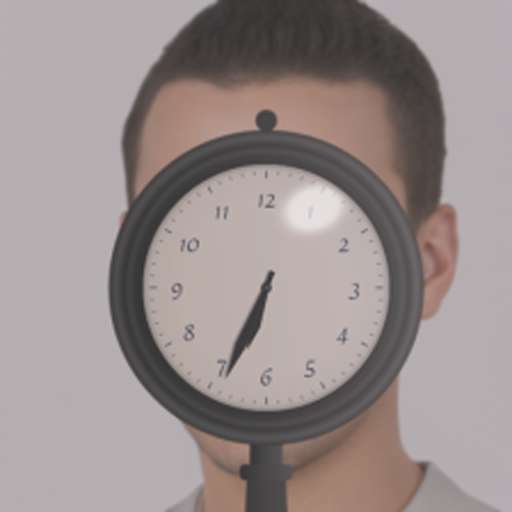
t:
6h34
